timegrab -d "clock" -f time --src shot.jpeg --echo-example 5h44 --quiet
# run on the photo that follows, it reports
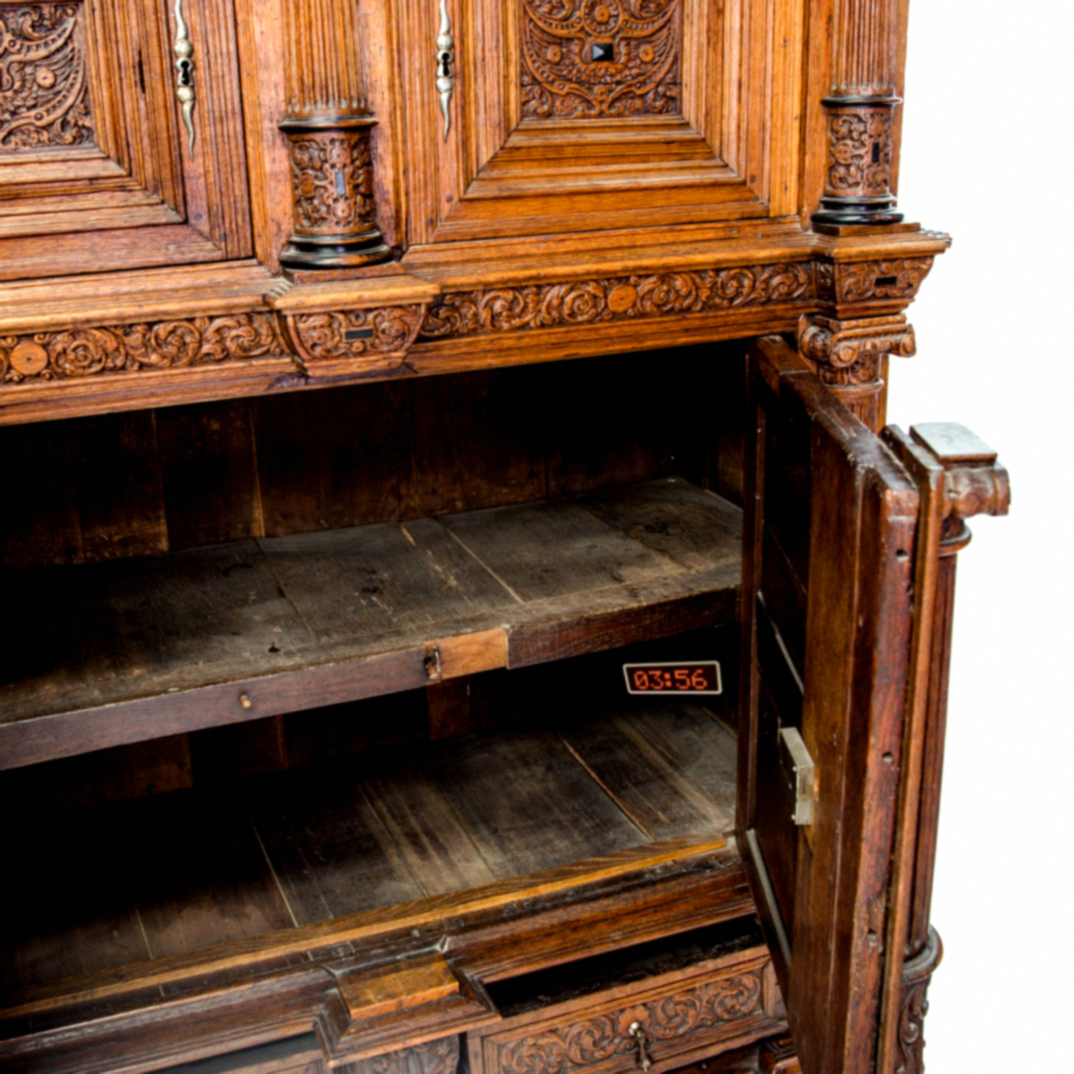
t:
3h56
